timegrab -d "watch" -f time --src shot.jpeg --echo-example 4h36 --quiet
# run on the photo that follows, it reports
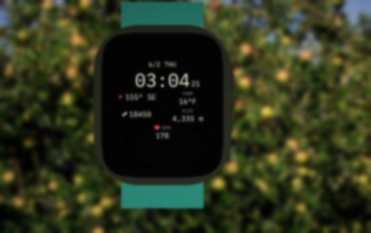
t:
3h04
